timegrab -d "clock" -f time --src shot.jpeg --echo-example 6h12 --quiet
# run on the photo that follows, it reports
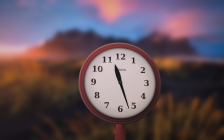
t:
11h27
